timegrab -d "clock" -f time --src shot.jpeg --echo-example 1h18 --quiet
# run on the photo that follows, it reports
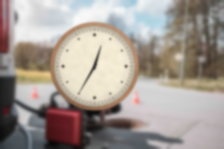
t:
12h35
